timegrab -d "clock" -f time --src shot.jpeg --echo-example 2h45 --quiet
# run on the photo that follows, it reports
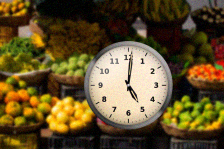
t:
5h01
